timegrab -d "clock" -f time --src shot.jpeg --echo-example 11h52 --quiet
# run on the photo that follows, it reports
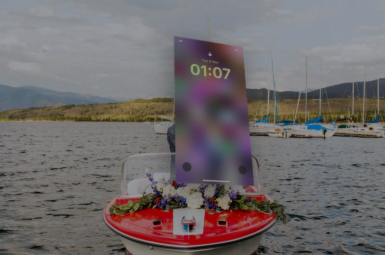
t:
1h07
